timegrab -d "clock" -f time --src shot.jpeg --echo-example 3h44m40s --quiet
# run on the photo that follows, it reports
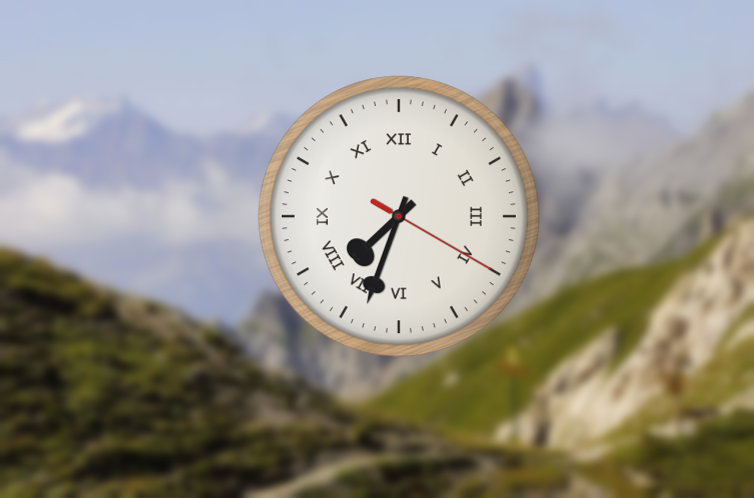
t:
7h33m20s
